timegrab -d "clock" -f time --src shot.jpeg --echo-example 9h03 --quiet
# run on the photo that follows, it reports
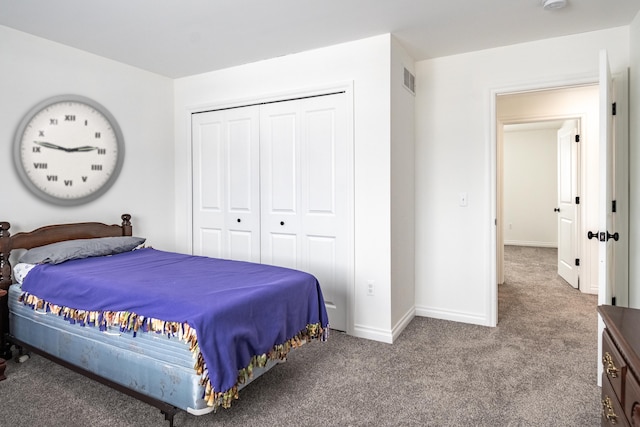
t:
2h47
